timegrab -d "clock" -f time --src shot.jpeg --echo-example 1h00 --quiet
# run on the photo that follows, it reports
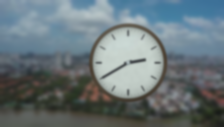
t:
2h40
